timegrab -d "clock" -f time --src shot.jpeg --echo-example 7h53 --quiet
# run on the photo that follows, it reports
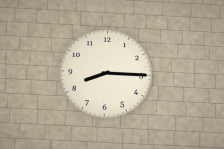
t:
8h15
